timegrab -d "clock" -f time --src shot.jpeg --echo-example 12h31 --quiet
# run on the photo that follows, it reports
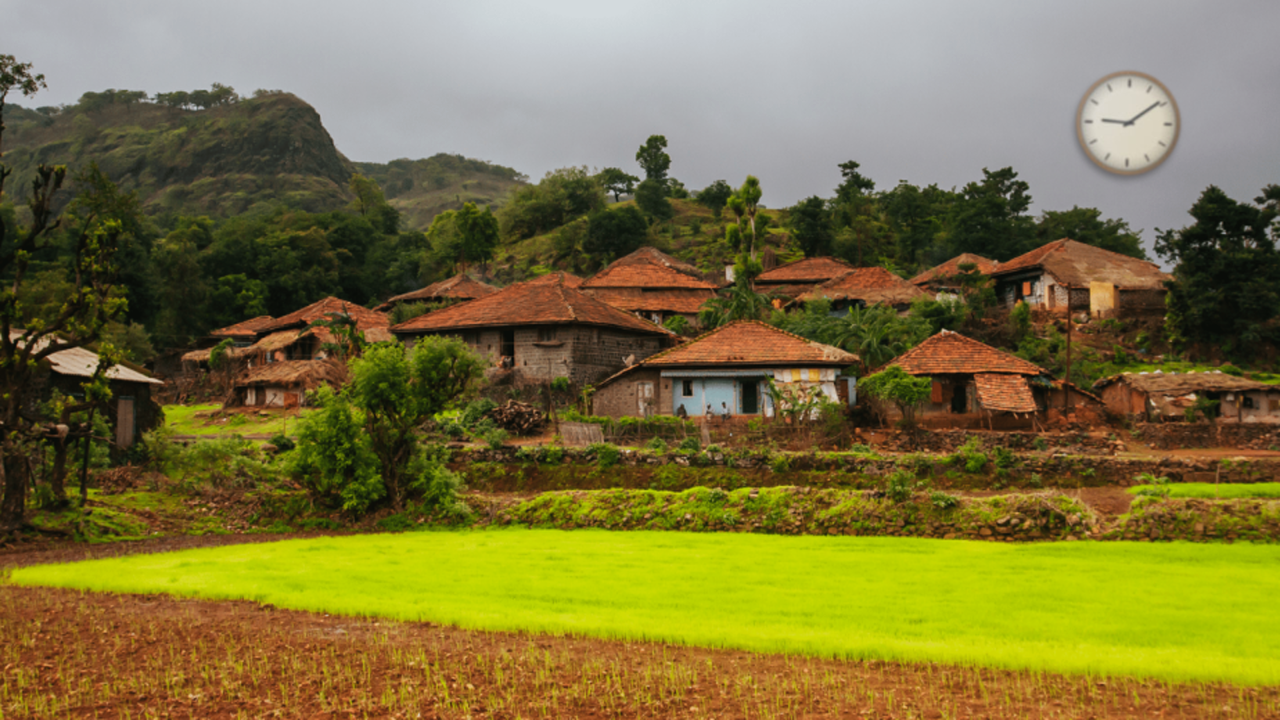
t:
9h09
